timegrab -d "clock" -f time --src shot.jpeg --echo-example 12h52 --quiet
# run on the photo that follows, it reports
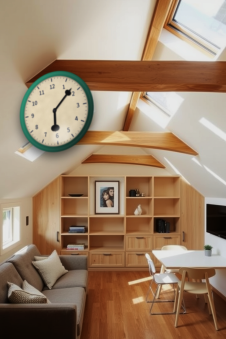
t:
6h08
